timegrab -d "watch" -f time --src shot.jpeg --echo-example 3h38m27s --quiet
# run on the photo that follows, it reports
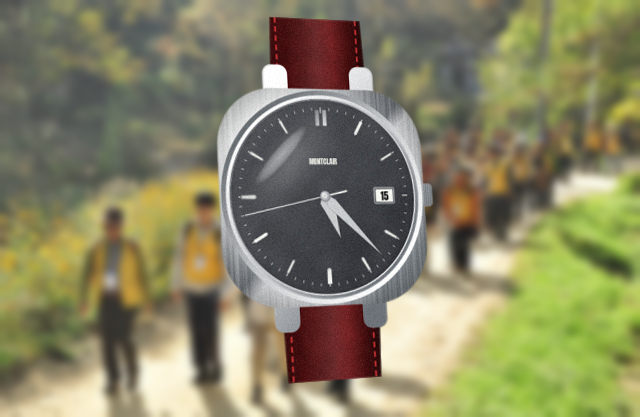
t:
5h22m43s
